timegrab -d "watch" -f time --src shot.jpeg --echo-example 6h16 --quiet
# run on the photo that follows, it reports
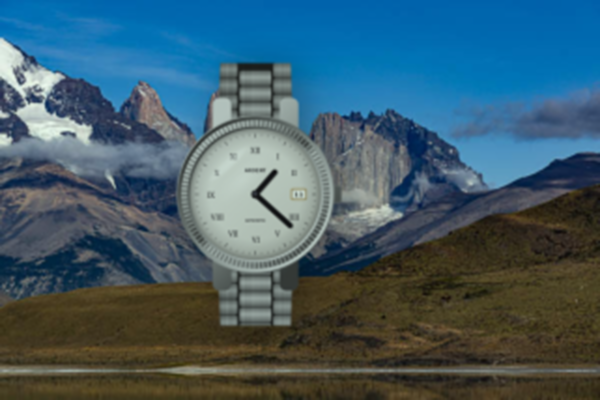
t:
1h22
